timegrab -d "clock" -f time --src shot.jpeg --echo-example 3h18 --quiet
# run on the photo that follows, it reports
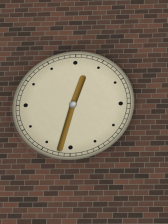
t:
12h32
